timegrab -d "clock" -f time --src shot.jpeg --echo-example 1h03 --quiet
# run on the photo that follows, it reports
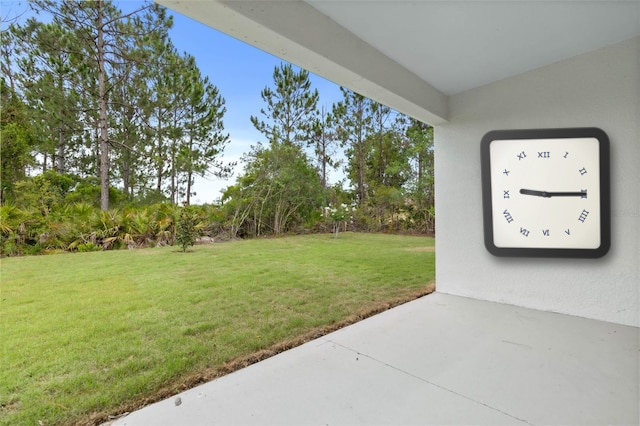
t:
9h15
